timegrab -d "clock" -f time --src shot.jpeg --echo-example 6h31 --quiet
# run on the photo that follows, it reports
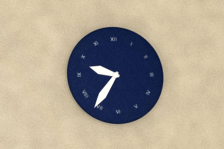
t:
9h36
